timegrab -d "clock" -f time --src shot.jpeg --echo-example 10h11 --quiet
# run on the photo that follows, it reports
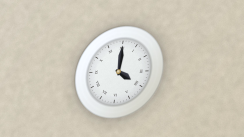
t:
4h00
